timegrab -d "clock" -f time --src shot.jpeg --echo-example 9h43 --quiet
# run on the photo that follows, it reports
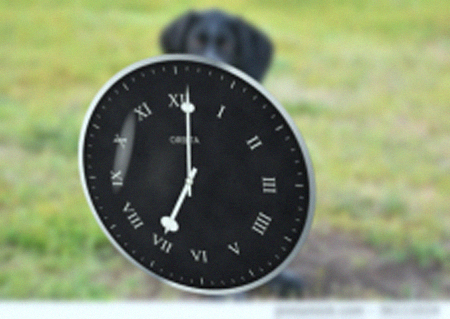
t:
7h01
